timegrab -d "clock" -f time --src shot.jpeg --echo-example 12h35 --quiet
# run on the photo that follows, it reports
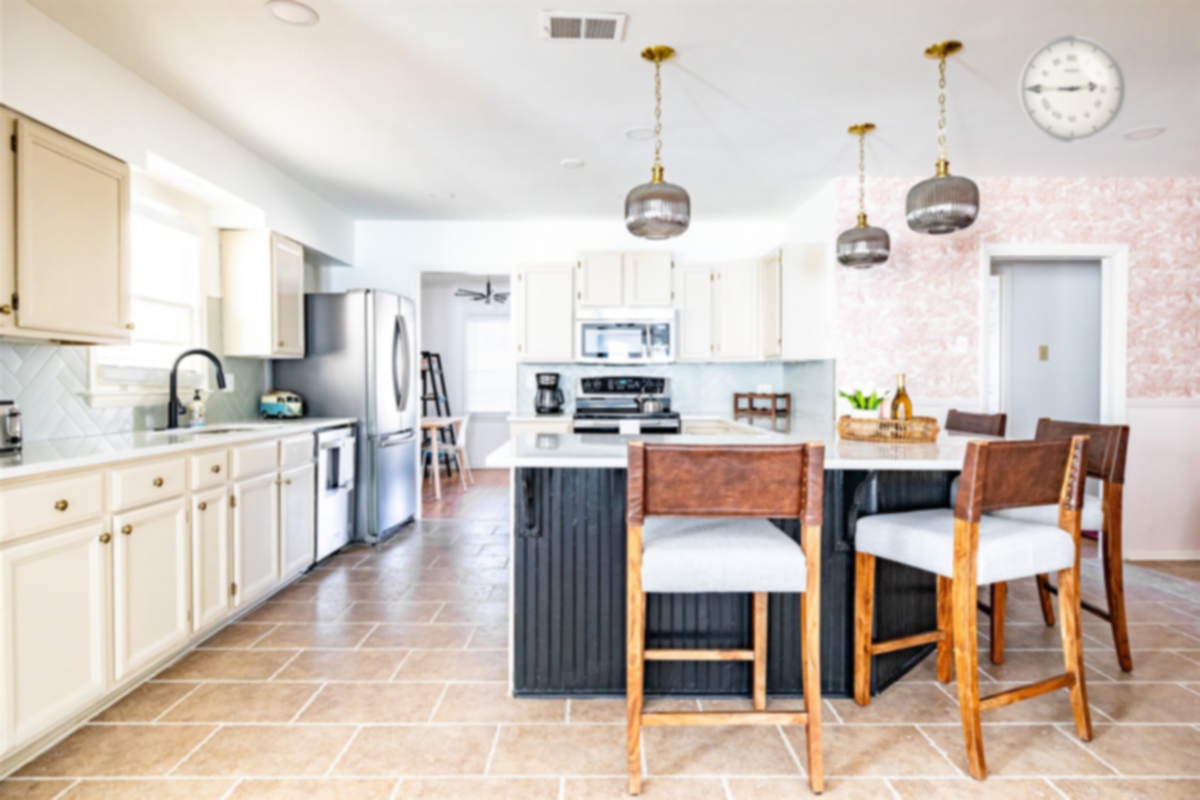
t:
2h45
